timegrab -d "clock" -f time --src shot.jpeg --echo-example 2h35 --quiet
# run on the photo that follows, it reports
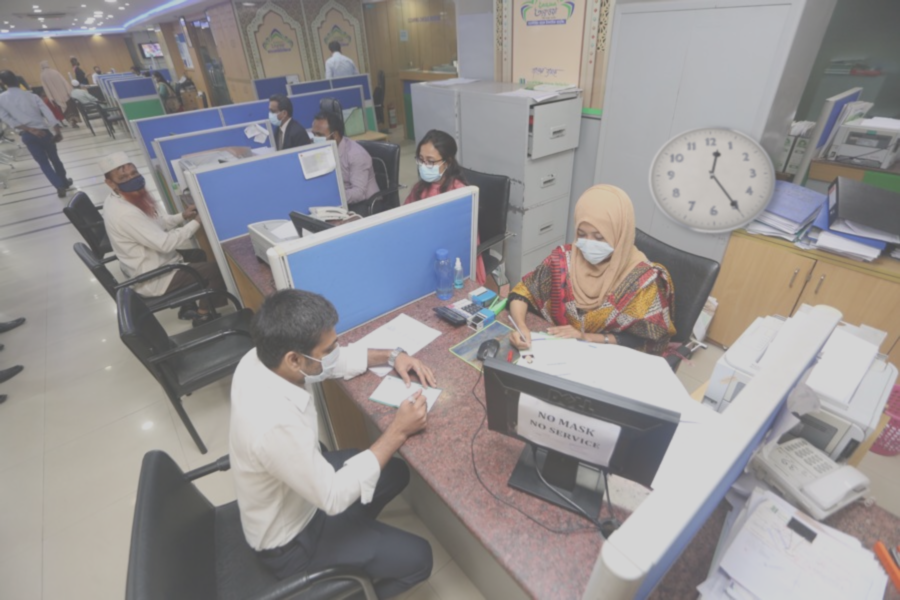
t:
12h25
